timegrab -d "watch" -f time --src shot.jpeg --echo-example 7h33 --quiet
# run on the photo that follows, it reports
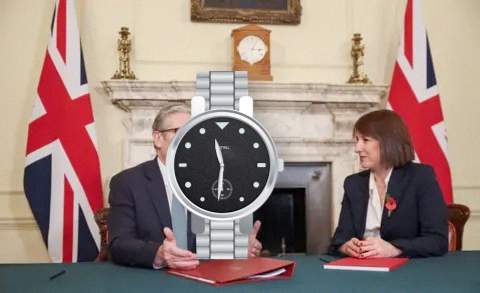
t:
11h31
